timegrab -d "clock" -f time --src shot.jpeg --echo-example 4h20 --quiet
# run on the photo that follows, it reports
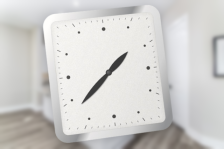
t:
1h38
